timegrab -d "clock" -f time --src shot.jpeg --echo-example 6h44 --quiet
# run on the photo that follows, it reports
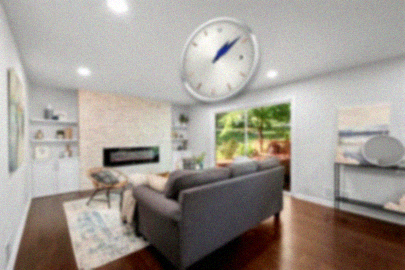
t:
1h08
